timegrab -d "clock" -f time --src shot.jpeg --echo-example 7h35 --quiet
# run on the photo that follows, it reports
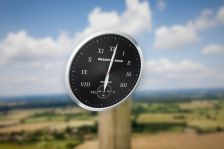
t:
6h01
